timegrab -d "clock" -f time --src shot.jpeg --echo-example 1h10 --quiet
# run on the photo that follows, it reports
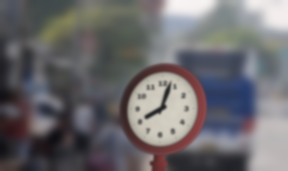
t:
8h03
